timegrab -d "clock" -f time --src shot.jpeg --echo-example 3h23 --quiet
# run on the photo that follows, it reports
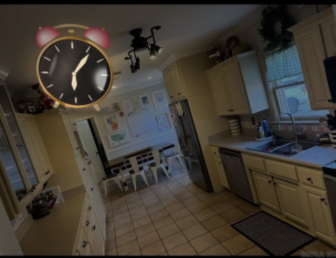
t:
6h06
